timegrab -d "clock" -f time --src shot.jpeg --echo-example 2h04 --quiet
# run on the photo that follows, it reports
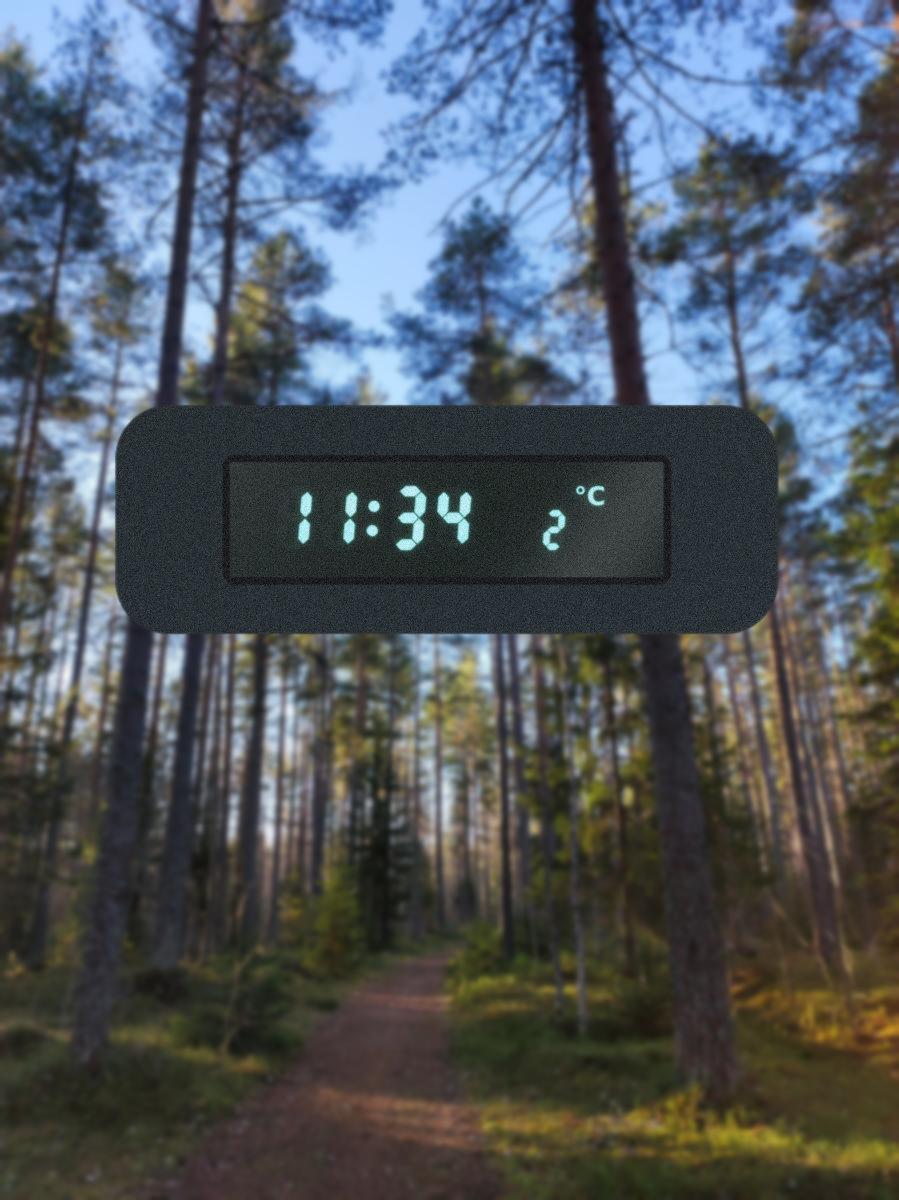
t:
11h34
